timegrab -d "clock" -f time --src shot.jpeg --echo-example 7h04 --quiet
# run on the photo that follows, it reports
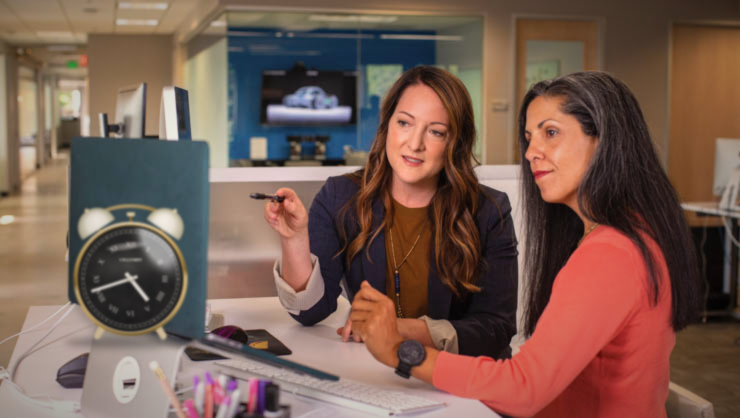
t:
4h42
